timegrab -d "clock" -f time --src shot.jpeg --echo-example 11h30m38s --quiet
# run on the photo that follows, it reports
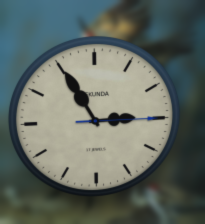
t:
2h55m15s
